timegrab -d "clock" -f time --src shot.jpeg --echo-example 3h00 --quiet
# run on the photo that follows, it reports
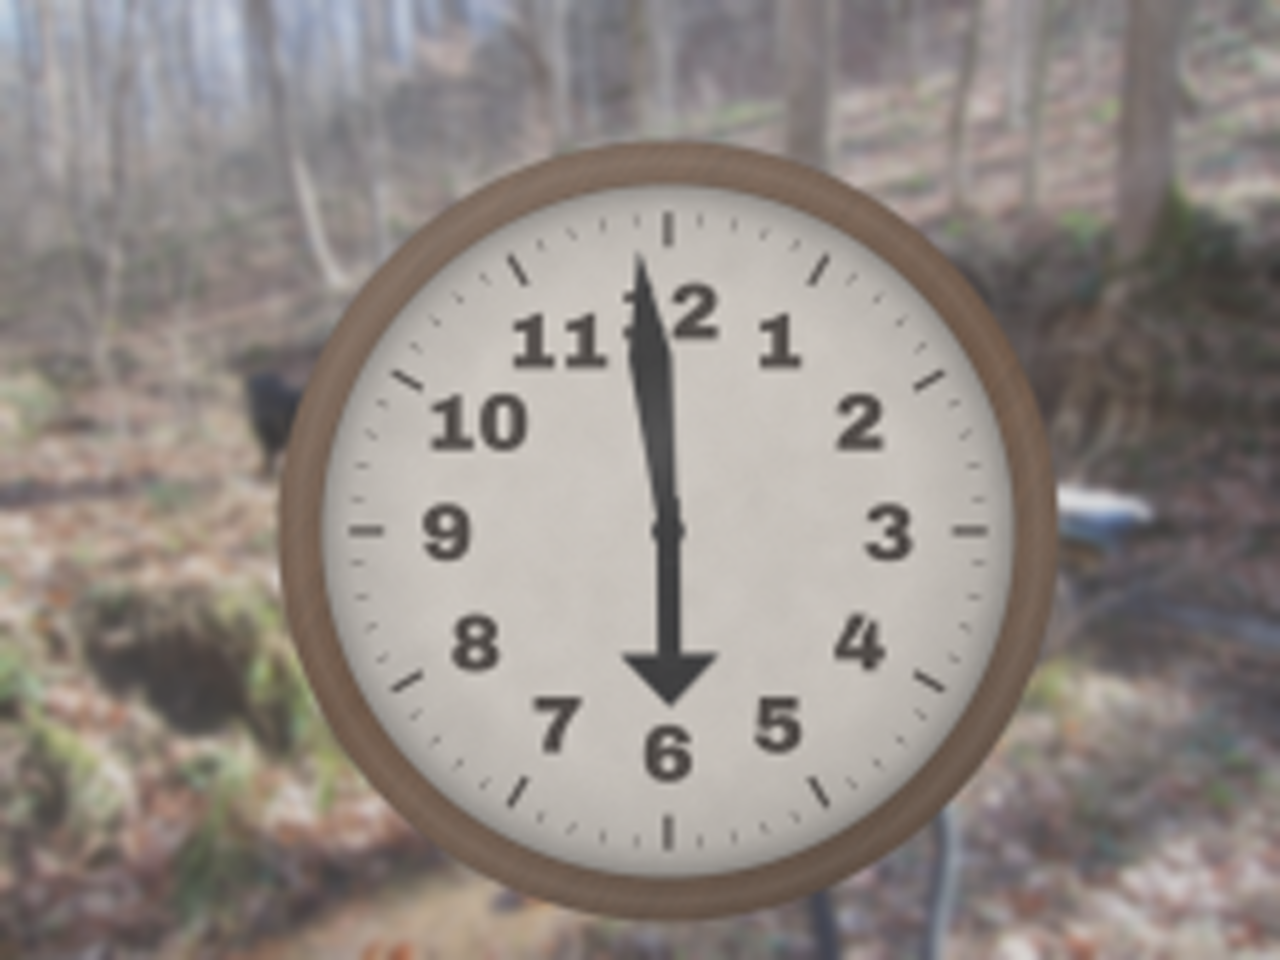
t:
5h59
